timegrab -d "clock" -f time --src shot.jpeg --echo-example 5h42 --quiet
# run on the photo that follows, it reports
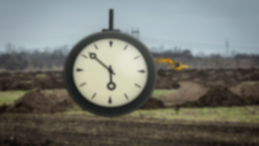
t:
5h52
